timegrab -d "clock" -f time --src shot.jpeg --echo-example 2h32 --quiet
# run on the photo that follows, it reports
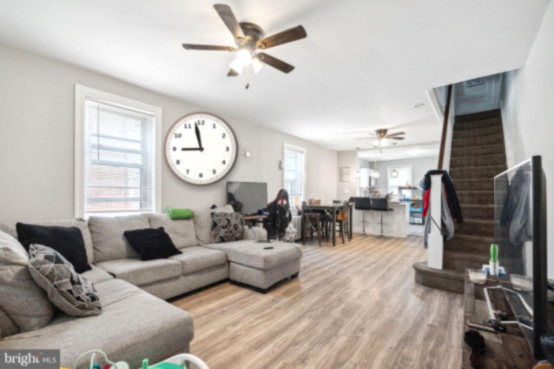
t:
8h58
